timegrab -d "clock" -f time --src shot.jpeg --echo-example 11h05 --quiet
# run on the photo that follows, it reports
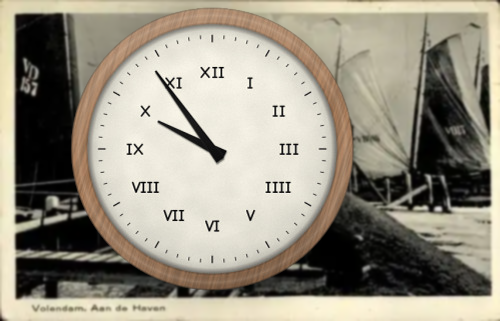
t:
9h54
